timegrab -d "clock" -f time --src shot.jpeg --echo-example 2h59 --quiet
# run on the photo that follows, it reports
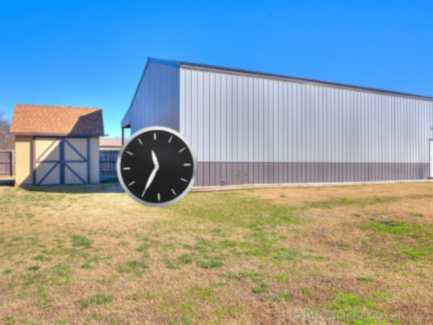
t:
11h35
